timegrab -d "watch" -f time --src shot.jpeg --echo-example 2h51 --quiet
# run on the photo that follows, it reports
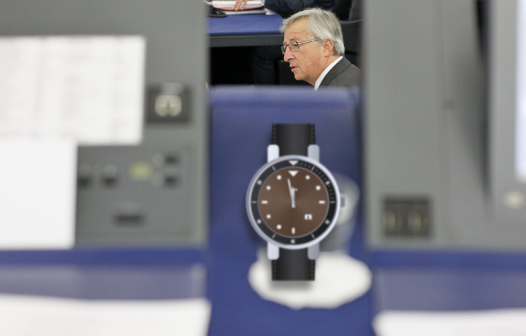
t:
11h58
